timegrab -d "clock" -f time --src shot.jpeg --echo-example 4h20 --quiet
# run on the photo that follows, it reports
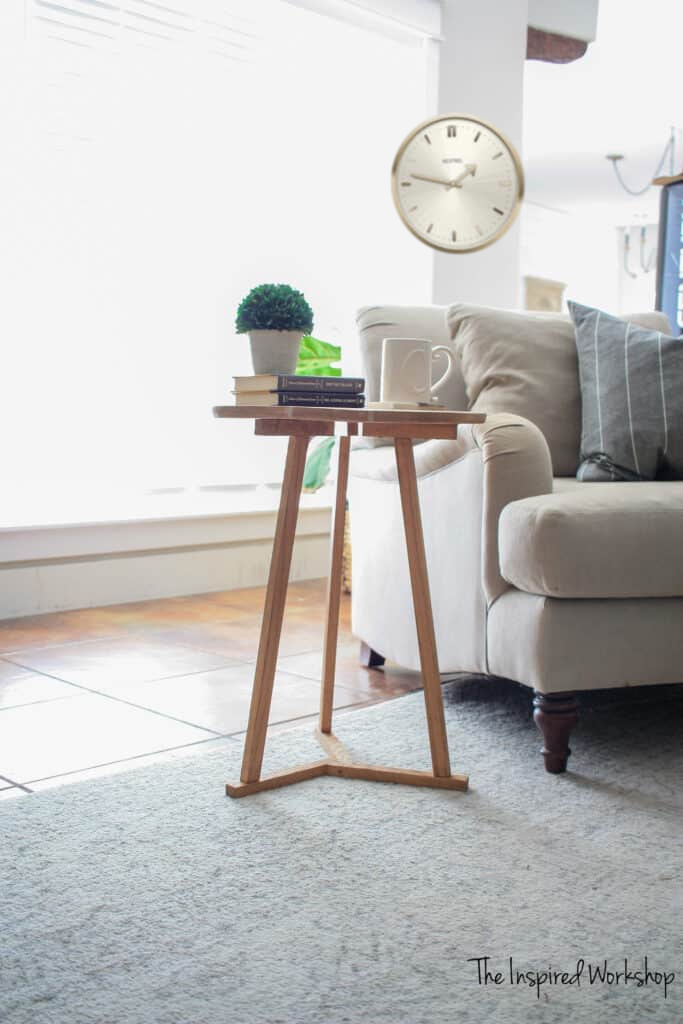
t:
1h47
